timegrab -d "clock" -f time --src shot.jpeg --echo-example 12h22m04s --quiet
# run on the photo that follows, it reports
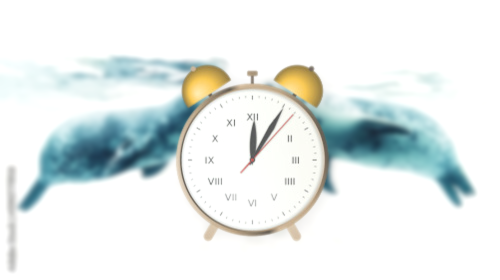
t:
12h05m07s
